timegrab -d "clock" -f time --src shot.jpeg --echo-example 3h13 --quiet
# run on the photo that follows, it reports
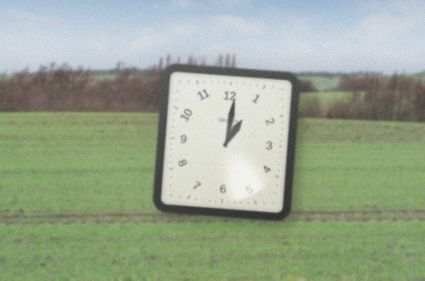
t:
1h01
